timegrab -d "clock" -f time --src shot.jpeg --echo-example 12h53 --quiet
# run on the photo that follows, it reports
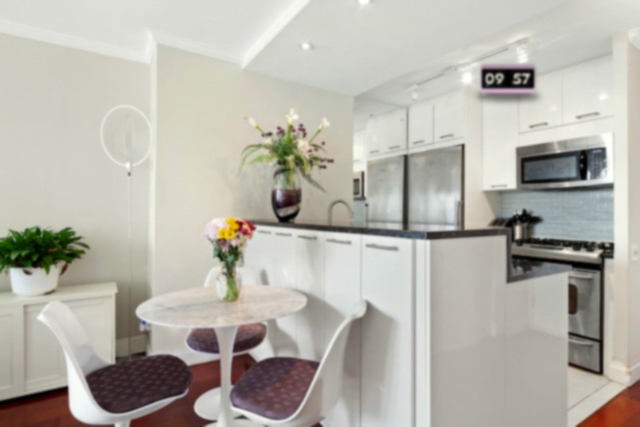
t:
9h57
